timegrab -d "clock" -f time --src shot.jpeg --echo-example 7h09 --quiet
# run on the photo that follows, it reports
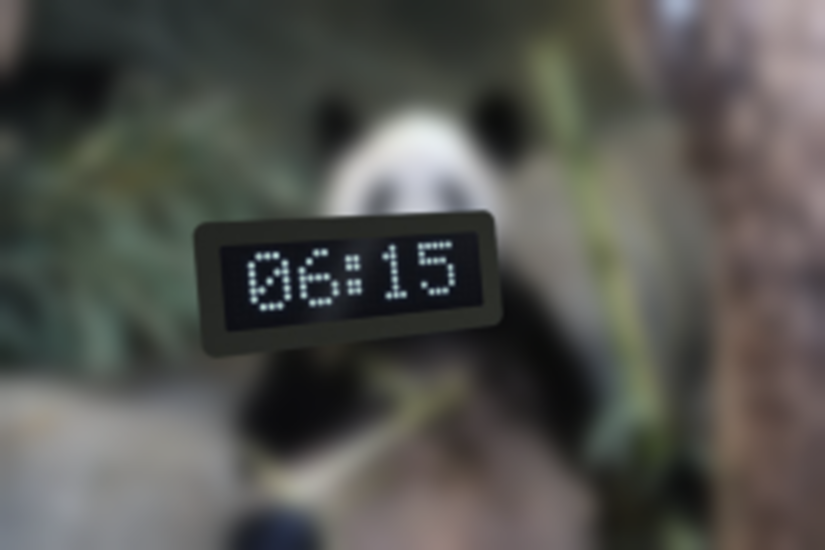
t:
6h15
